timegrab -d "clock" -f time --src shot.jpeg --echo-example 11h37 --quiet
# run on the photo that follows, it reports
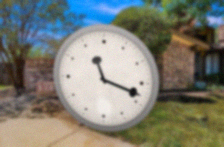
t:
11h18
